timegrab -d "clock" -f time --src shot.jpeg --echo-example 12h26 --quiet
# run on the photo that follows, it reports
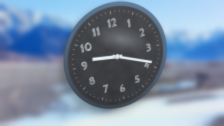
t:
9h19
